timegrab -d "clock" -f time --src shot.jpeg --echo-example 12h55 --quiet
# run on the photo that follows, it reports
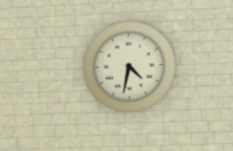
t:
4h32
